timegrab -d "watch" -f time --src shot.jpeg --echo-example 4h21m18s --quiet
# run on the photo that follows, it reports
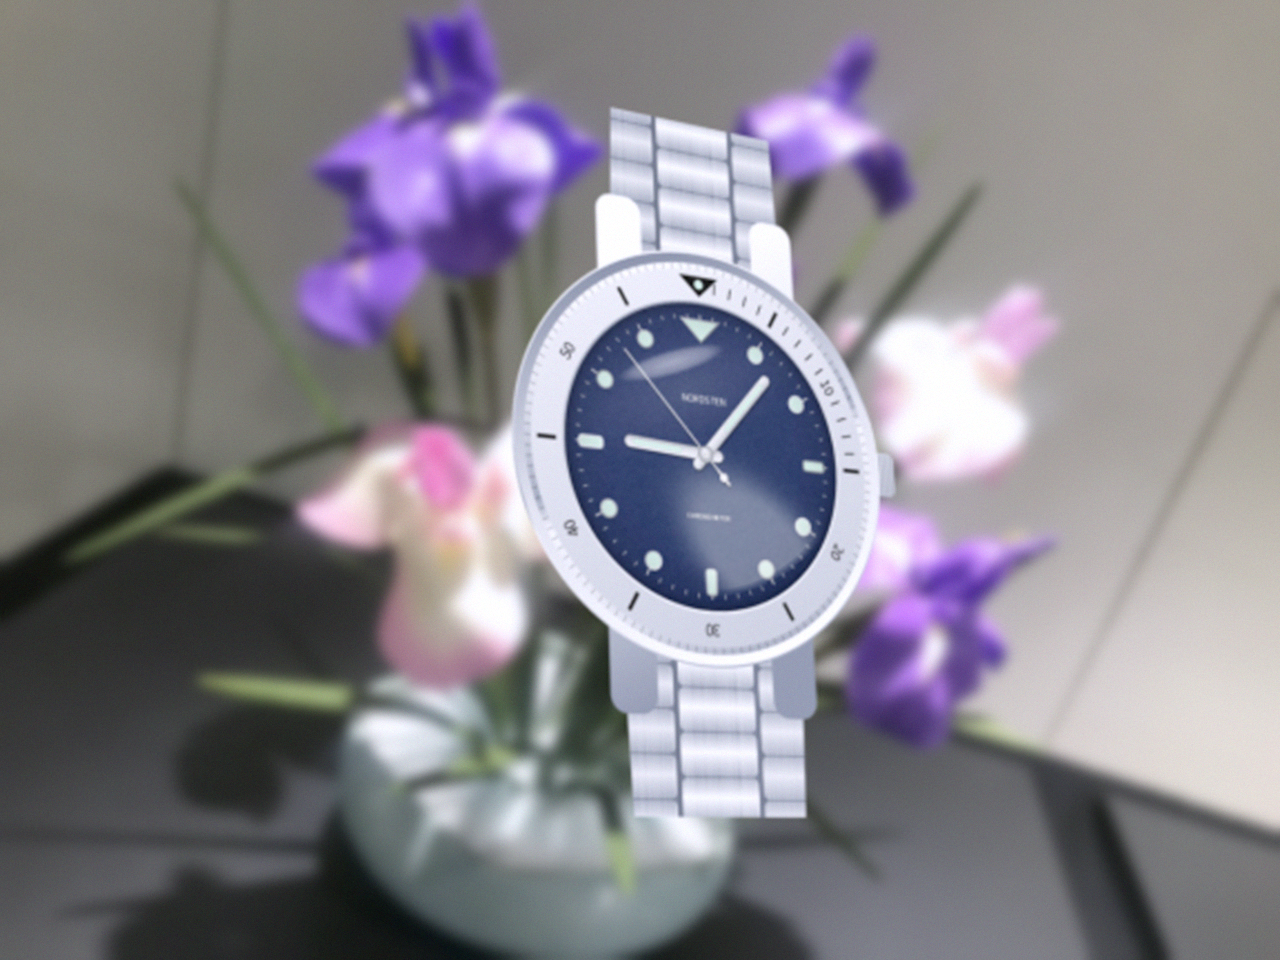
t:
9h06m53s
